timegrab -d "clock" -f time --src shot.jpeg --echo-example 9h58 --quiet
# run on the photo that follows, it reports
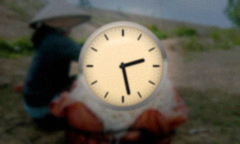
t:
2h28
